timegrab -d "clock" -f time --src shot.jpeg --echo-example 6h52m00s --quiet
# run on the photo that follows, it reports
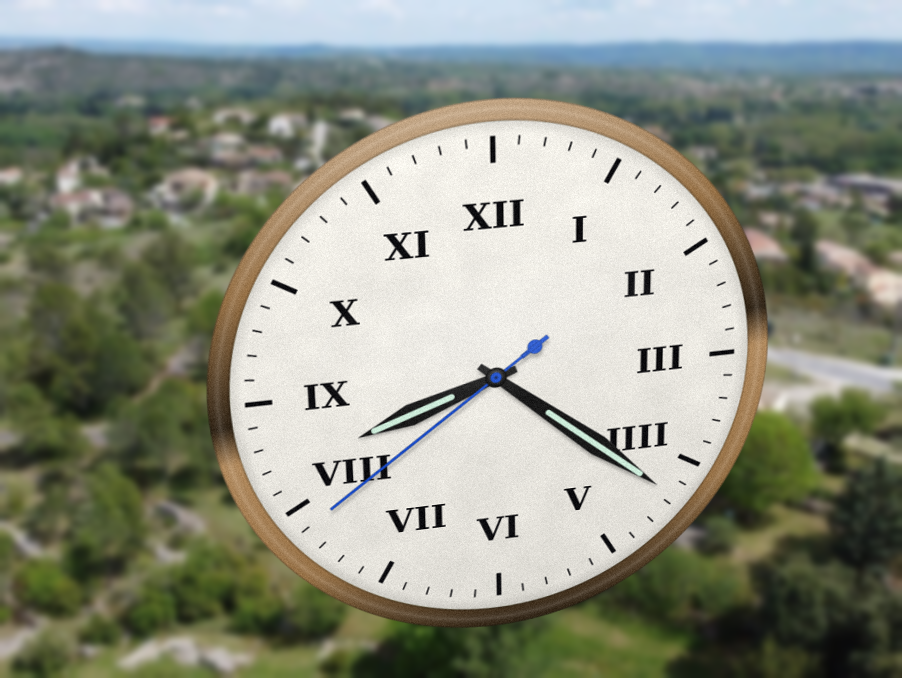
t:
8h21m39s
